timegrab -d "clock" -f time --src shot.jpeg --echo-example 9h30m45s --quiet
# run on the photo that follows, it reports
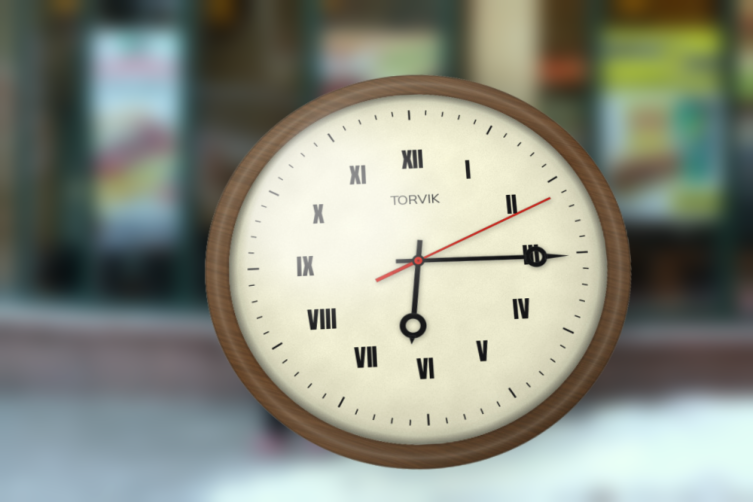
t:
6h15m11s
